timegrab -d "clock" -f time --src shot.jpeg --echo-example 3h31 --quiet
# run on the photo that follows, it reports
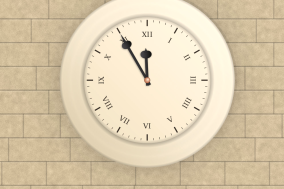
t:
11h55
